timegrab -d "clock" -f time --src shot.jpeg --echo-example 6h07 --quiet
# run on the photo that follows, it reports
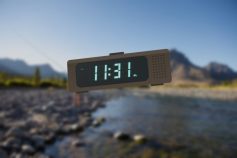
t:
11h31
